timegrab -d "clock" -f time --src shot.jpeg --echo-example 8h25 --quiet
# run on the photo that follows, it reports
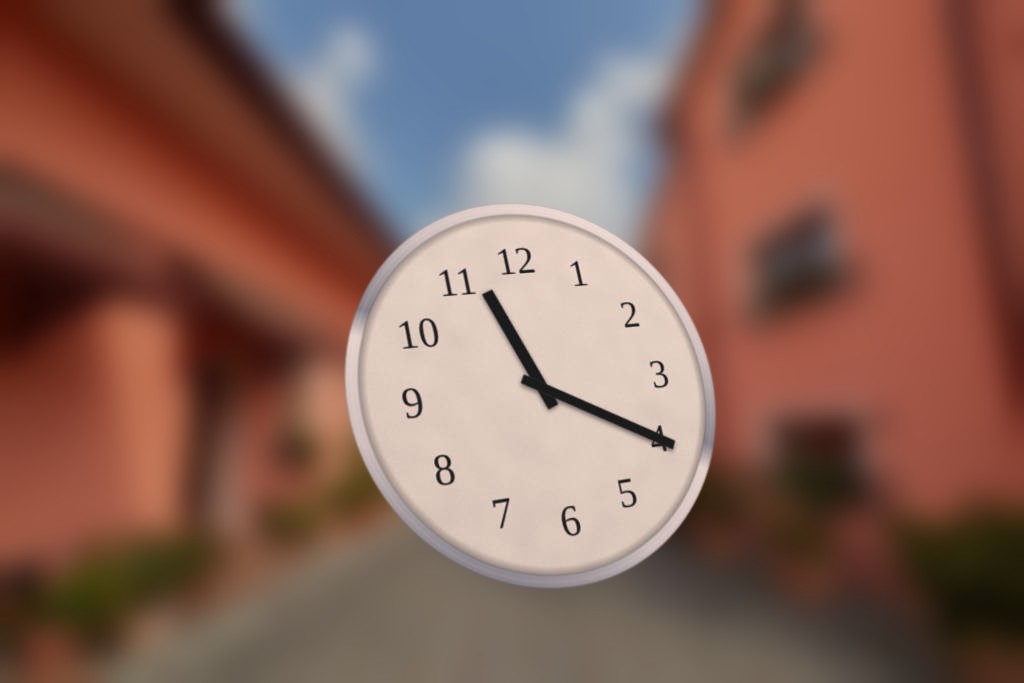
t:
11h20
